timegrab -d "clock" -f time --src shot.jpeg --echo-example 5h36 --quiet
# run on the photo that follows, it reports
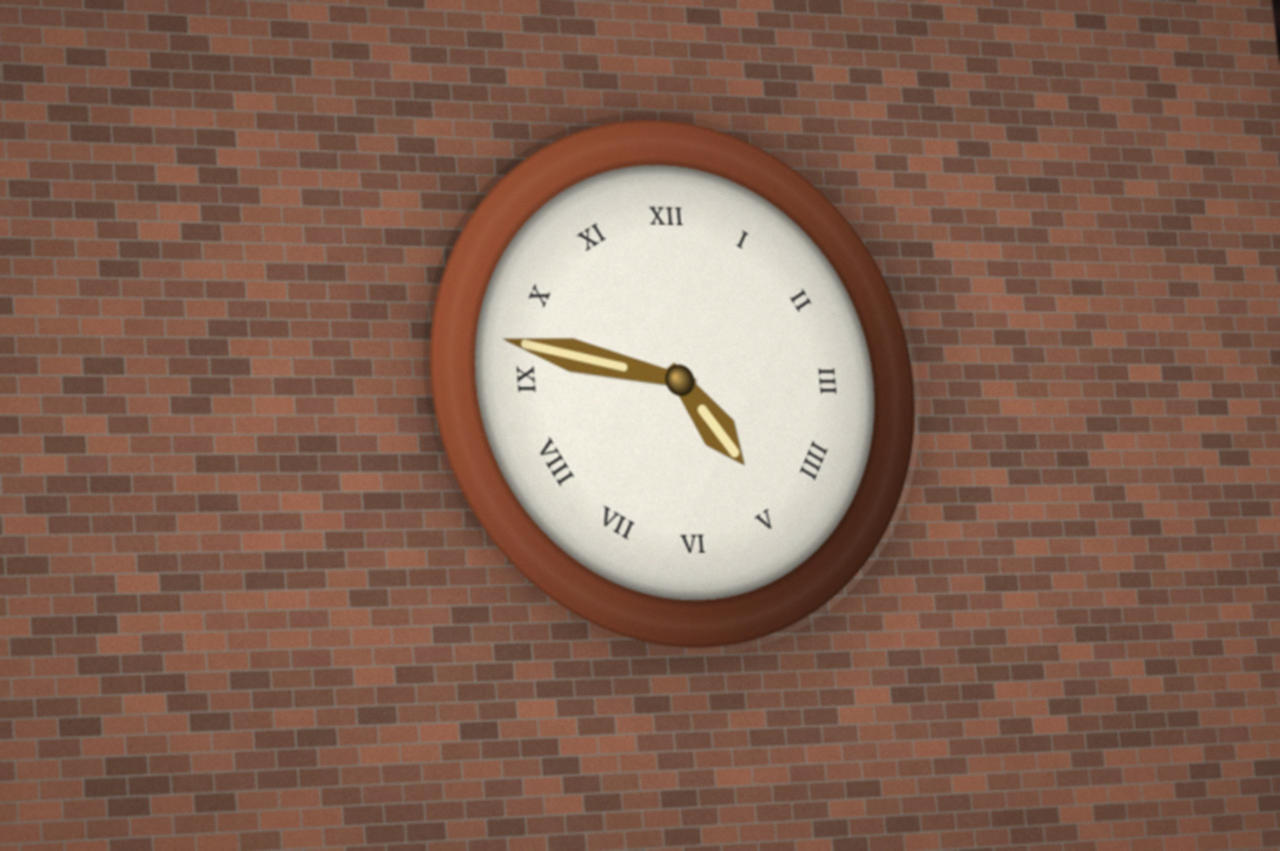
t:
4h47
